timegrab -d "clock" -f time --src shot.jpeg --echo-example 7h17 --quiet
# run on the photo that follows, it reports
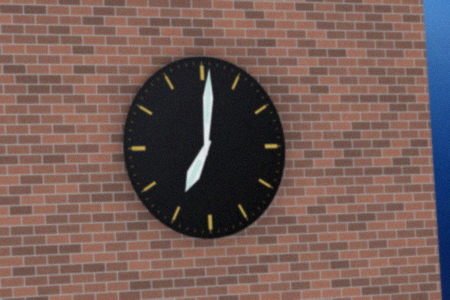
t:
7h01
